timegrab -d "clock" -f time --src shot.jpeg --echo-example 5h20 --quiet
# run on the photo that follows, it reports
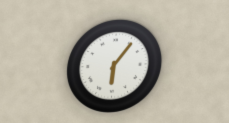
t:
6h06
